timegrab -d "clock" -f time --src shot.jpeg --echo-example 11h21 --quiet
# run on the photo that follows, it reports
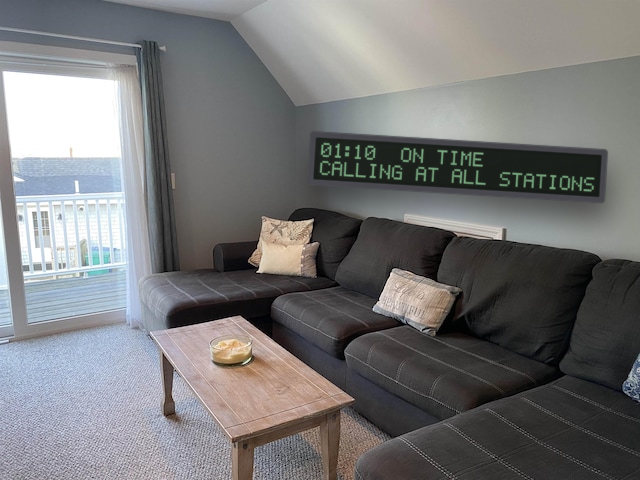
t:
1h10
